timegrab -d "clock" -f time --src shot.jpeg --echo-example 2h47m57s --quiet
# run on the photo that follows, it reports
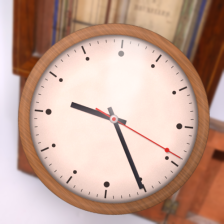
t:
9h25m19s
